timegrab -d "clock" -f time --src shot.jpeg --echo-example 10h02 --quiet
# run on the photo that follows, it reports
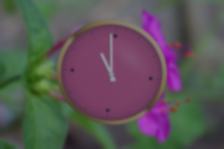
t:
10h59
